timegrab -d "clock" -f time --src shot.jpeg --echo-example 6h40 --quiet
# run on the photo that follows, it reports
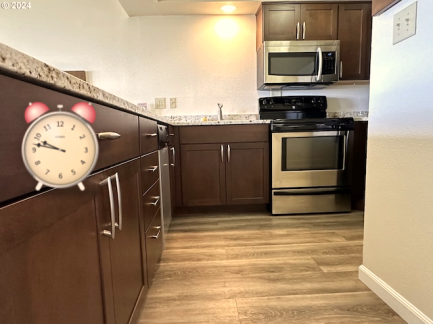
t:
9h47
